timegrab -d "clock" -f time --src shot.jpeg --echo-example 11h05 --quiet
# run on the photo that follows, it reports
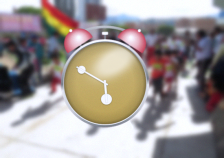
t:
5h50
